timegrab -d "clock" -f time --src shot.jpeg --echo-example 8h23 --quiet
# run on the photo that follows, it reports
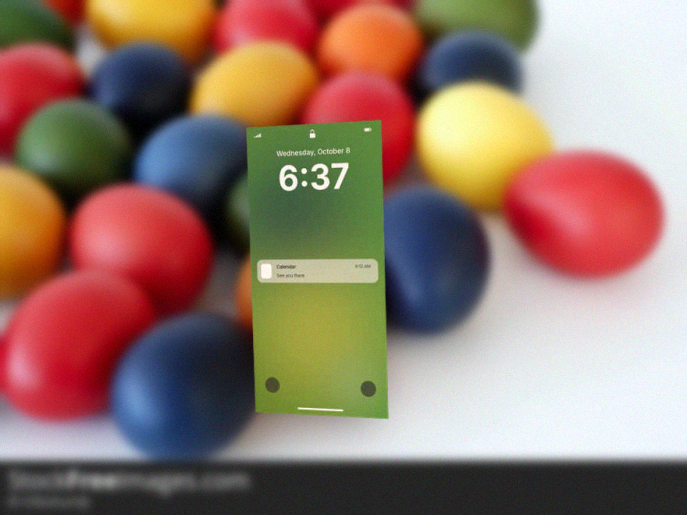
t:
6h37
